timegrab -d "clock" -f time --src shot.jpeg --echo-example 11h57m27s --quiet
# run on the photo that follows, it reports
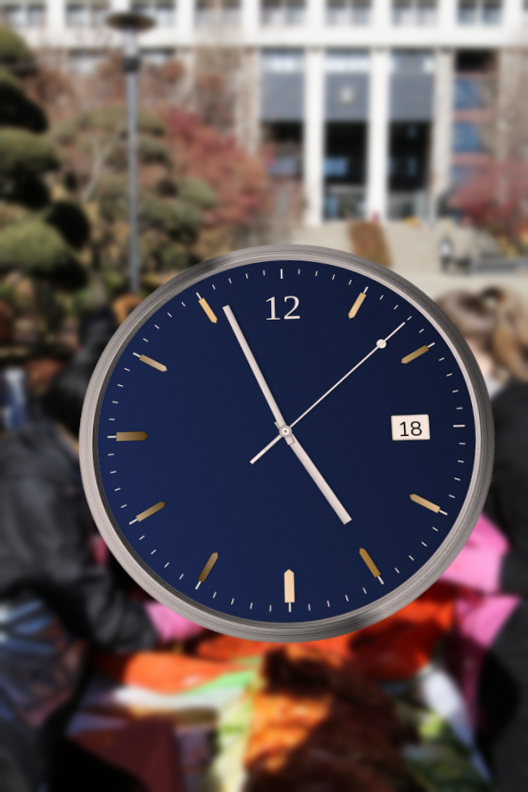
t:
4h56m08s
